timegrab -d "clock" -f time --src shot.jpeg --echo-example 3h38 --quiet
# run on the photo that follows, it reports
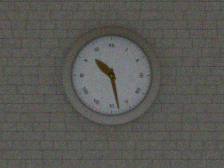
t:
10h28
